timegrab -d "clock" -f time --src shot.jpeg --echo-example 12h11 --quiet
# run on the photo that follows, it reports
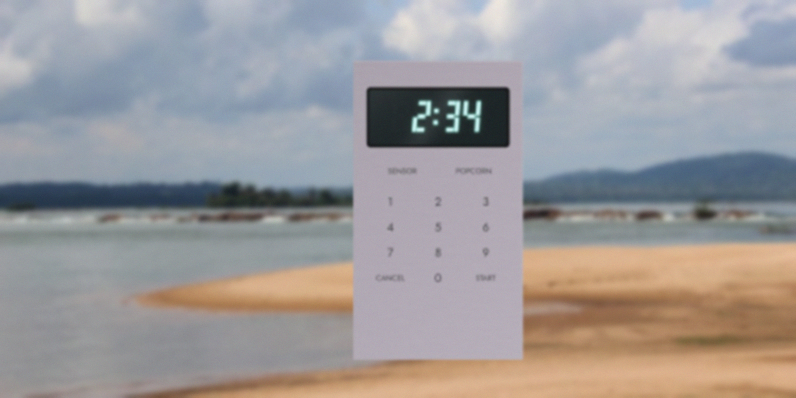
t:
2h34
